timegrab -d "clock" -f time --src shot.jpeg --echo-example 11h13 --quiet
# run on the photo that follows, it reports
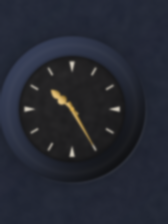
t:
10h25
